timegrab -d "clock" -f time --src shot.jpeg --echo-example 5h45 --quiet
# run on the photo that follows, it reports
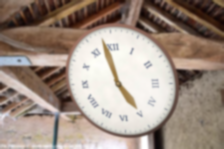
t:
4h58
